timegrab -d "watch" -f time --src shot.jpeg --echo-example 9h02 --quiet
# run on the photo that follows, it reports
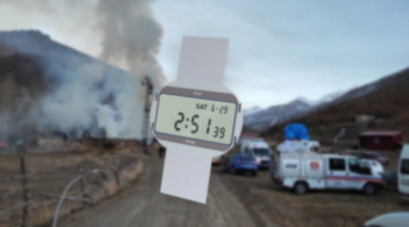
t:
2h51
